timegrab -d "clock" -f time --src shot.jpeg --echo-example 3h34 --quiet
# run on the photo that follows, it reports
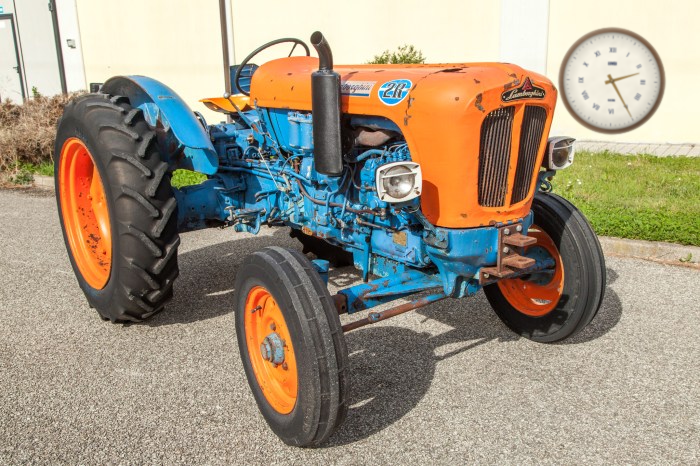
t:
2h25
